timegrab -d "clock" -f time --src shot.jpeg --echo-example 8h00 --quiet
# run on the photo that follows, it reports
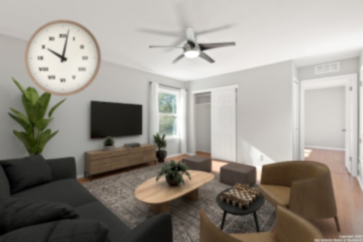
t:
10h02
